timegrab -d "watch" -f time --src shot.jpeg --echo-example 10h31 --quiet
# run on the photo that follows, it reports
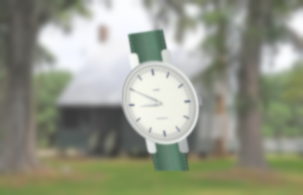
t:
8h50
